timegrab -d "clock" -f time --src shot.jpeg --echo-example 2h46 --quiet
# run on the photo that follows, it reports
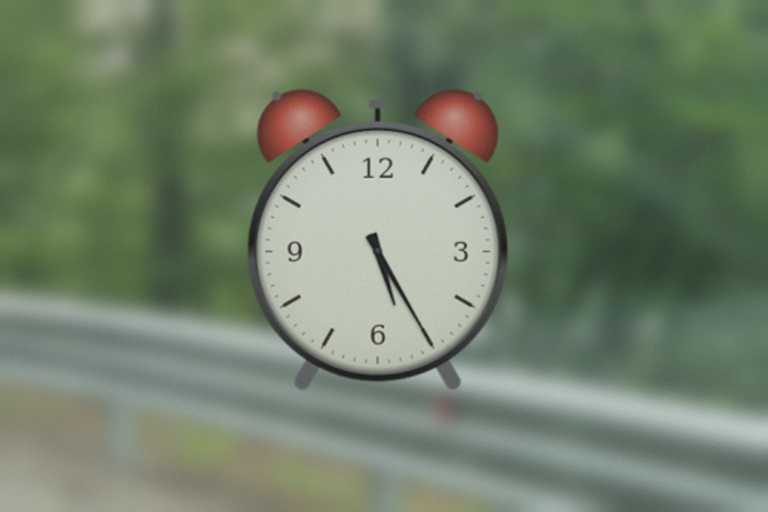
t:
5h25
